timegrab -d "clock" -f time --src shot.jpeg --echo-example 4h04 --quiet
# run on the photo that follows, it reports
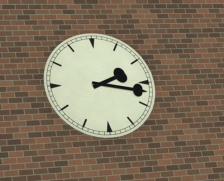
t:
2h17
